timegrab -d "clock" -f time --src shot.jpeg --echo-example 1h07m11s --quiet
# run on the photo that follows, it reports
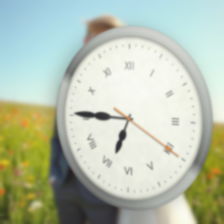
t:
6h45m20s
